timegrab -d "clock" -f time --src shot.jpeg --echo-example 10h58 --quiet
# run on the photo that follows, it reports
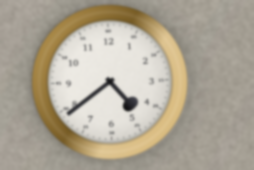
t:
4h39
